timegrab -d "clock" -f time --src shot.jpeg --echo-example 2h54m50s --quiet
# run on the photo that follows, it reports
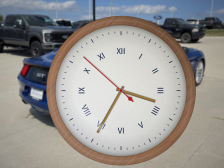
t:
3h34m52s
